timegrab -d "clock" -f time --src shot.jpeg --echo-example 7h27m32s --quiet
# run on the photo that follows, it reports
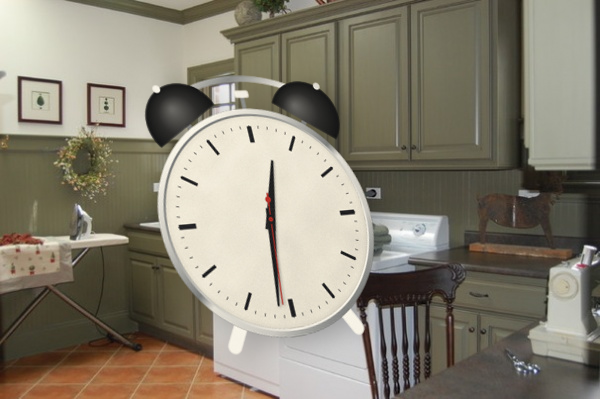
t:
12h31m31s
